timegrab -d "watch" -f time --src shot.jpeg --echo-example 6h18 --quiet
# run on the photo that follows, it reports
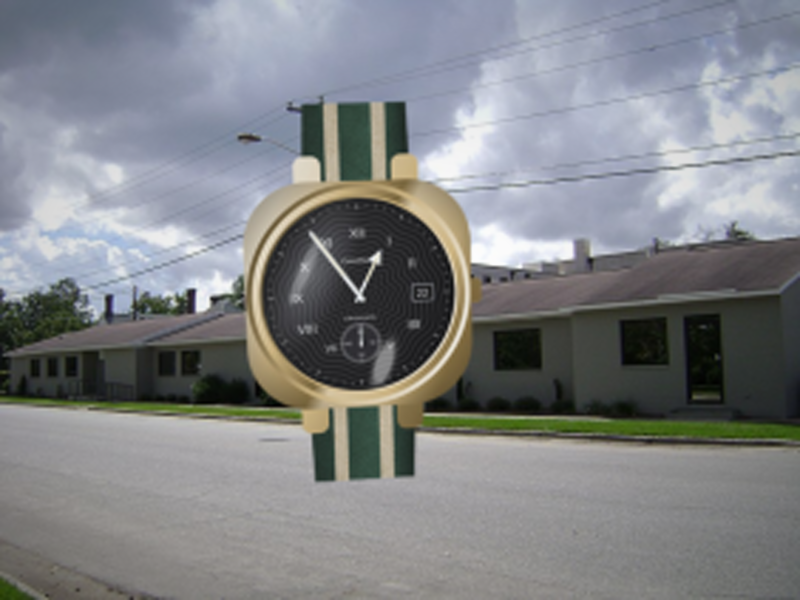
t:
12h54
